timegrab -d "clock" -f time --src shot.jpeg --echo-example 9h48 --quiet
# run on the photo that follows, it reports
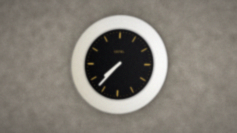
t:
7h37
